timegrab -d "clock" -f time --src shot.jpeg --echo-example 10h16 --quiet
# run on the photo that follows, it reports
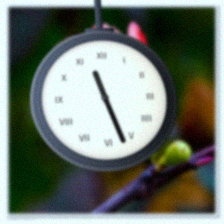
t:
11h27
